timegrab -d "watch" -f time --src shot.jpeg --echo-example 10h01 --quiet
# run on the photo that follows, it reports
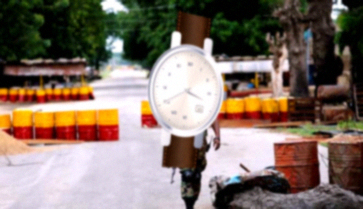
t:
3h40
